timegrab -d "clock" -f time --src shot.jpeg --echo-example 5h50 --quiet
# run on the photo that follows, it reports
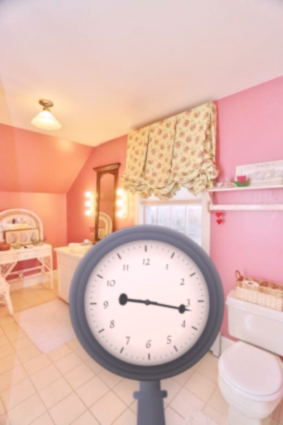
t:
9h17
